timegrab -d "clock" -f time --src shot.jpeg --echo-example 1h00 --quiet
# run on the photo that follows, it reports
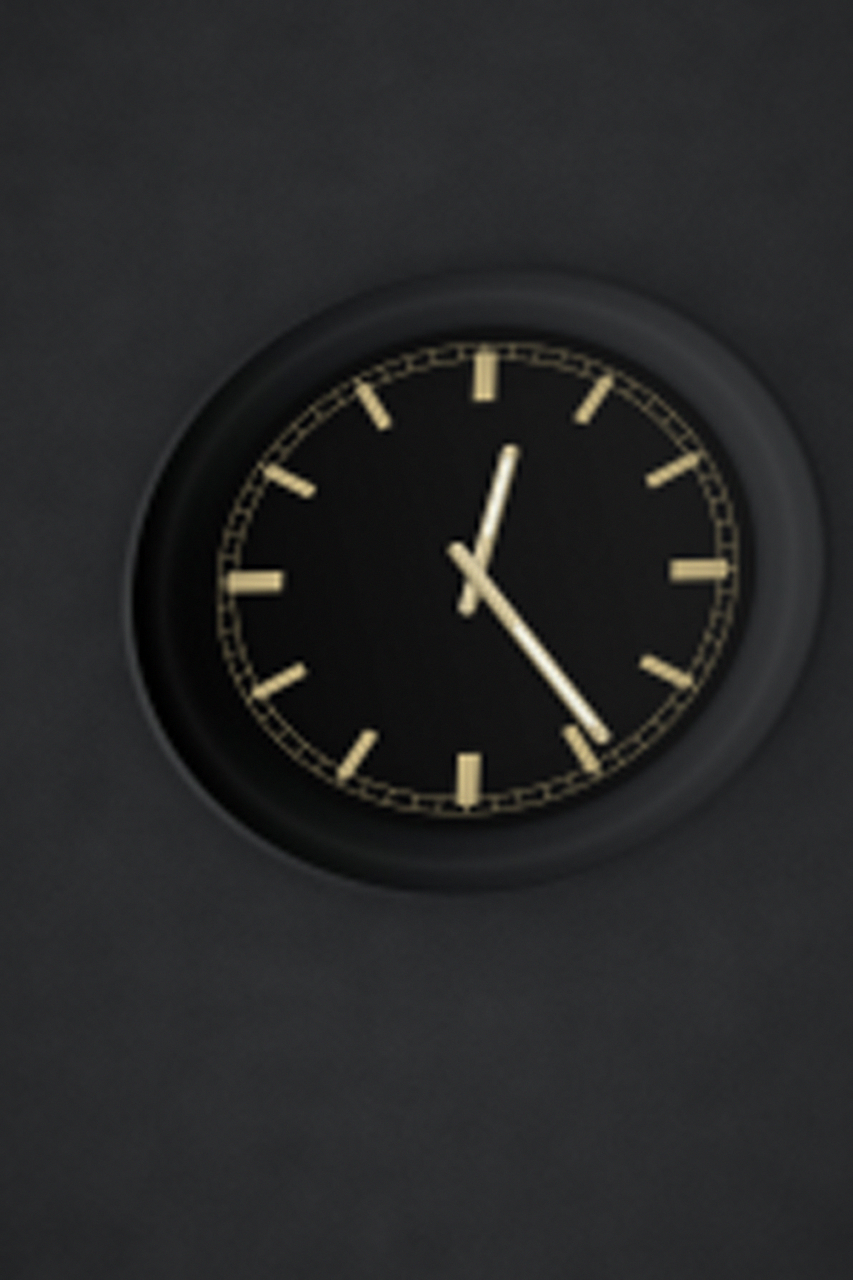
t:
12h24
